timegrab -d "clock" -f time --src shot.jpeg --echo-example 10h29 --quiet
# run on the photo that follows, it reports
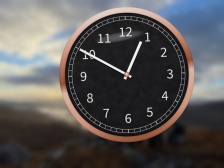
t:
12h50
